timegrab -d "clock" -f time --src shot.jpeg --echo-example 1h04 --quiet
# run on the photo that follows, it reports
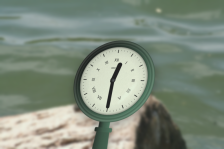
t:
12h30
